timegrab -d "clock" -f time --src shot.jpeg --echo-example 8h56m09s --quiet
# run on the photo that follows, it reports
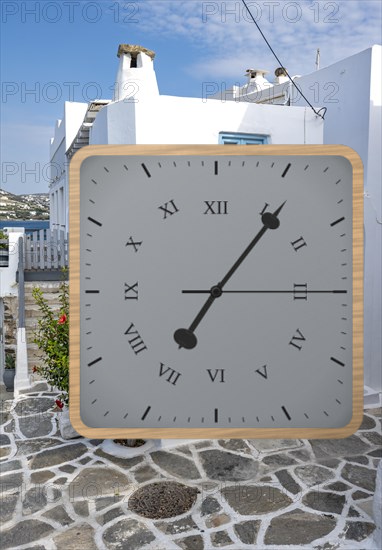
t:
7h06m15s
